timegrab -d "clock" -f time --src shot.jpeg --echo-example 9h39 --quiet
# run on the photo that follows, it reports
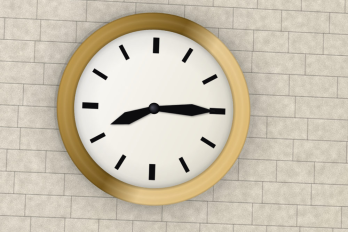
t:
8h15
